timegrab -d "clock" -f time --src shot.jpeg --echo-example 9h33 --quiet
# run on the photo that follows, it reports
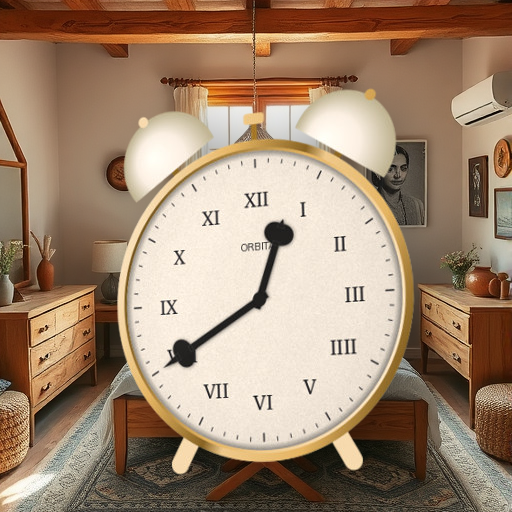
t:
12h40
